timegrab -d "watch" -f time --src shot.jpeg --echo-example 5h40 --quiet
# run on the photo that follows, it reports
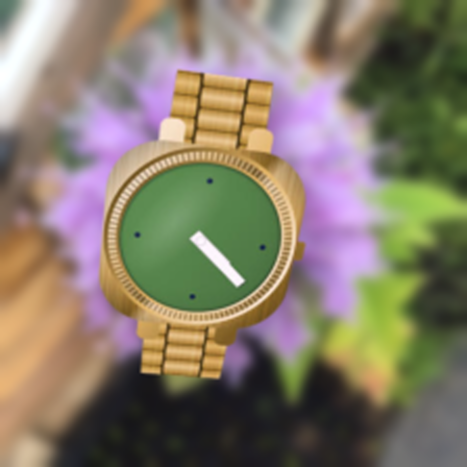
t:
4h22
